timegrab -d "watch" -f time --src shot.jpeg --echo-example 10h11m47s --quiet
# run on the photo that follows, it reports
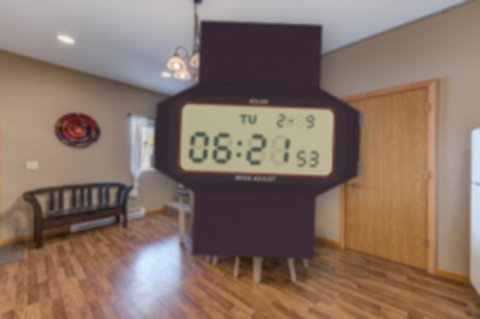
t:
6h21m53s
